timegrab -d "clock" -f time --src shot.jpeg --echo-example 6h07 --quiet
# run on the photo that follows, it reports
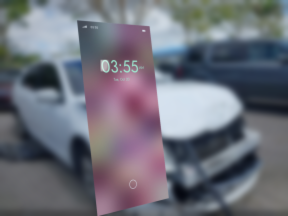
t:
3h55
